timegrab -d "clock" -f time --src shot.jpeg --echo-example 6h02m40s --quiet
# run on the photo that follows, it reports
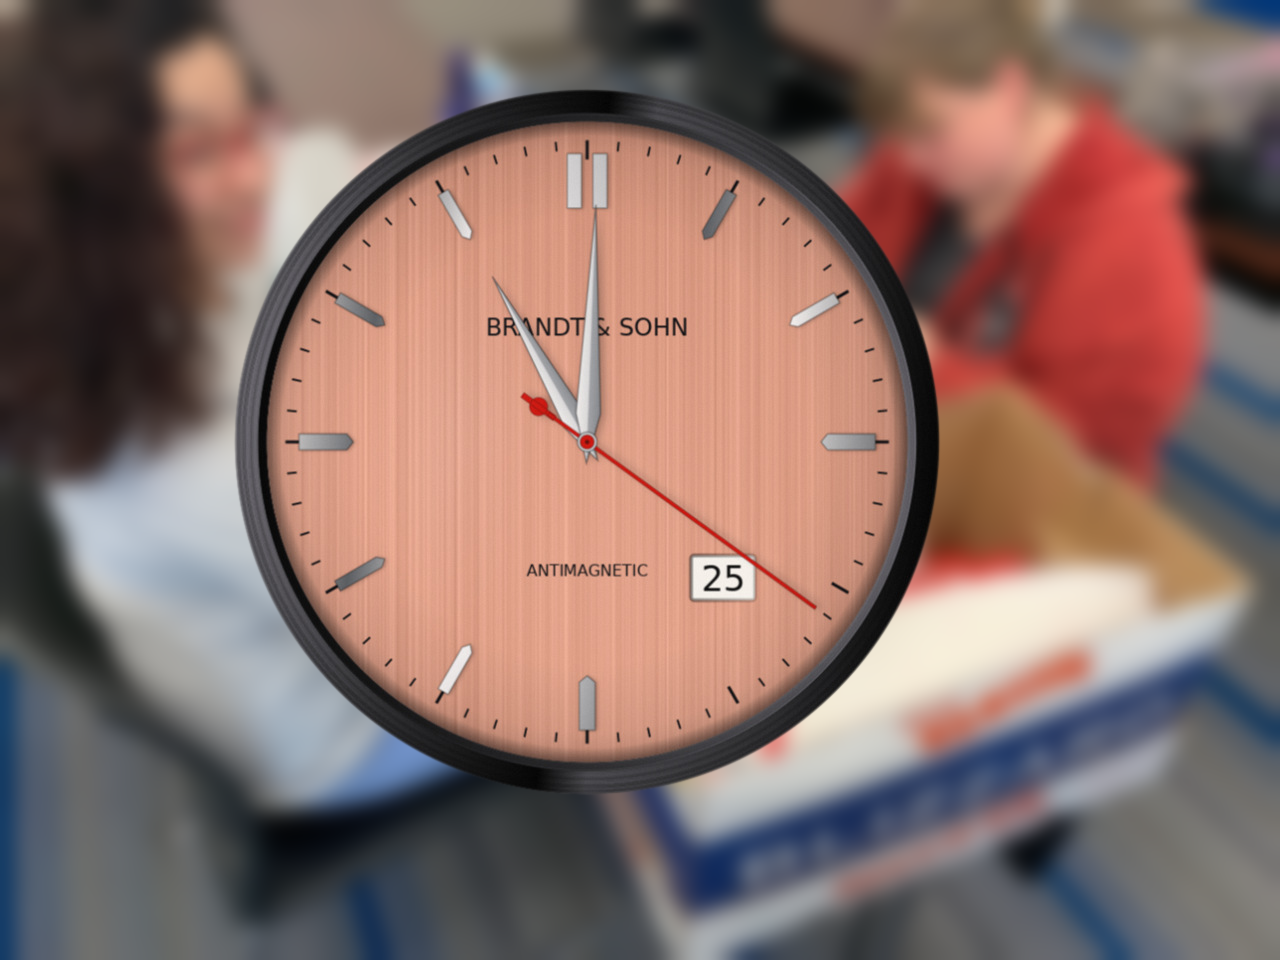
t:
11h00m21s
